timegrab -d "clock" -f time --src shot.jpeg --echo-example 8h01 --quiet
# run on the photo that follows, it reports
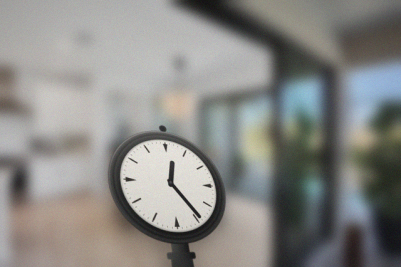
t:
12h24
